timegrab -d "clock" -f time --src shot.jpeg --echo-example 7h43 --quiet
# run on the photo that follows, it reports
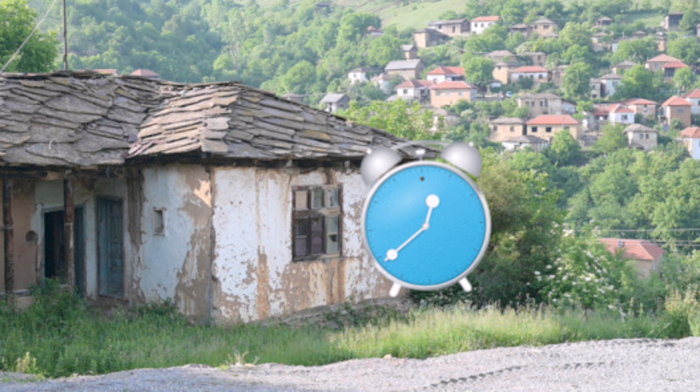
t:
12h39
